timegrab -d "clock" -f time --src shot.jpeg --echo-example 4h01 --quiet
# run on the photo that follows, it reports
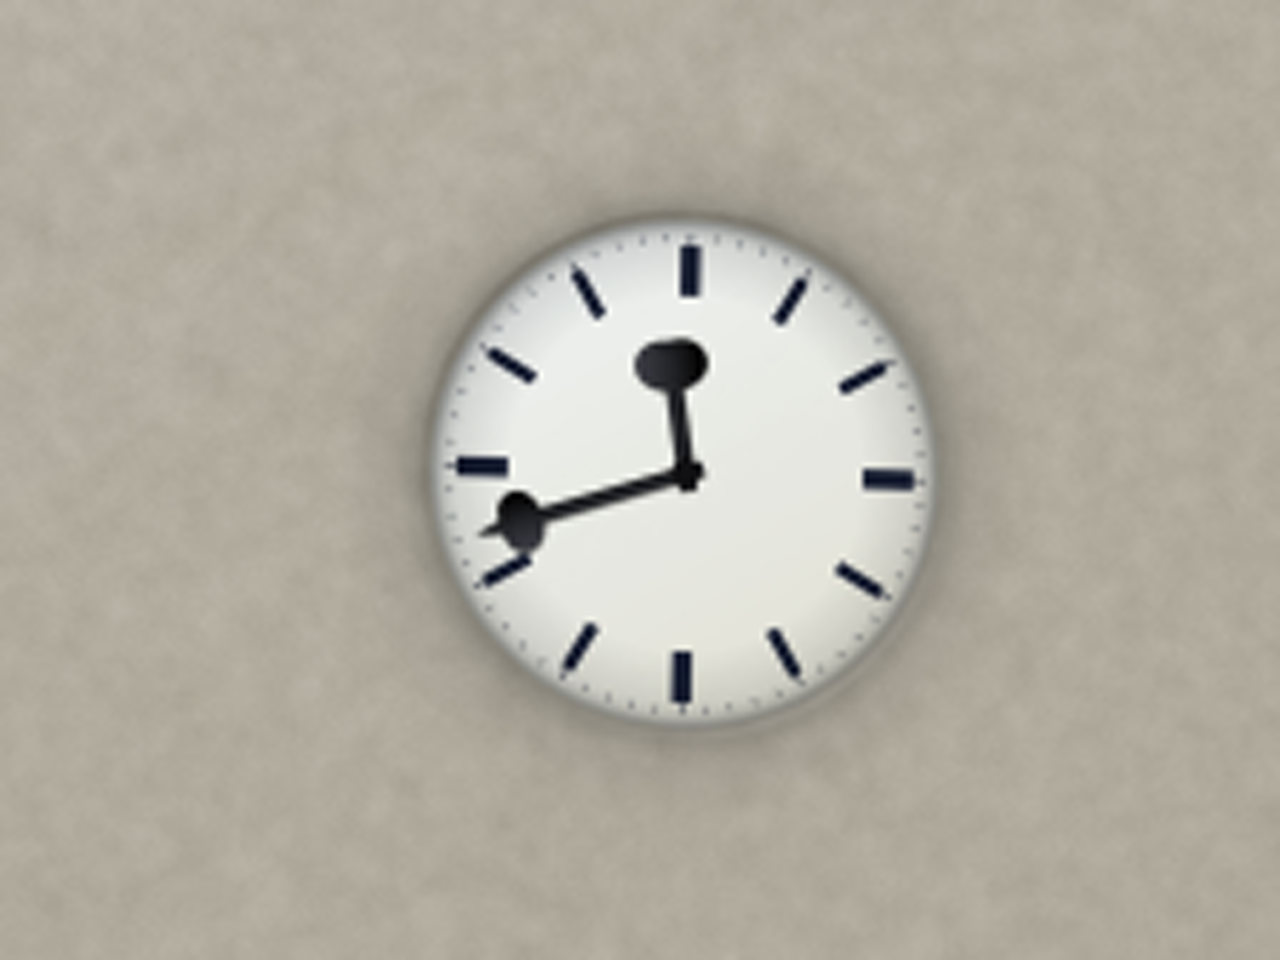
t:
11h42
